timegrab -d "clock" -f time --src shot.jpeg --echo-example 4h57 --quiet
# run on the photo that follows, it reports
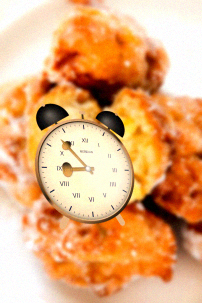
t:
8h53
